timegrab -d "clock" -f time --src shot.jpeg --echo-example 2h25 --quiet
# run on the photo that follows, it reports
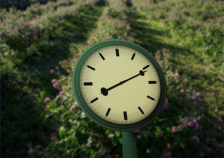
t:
8h11
